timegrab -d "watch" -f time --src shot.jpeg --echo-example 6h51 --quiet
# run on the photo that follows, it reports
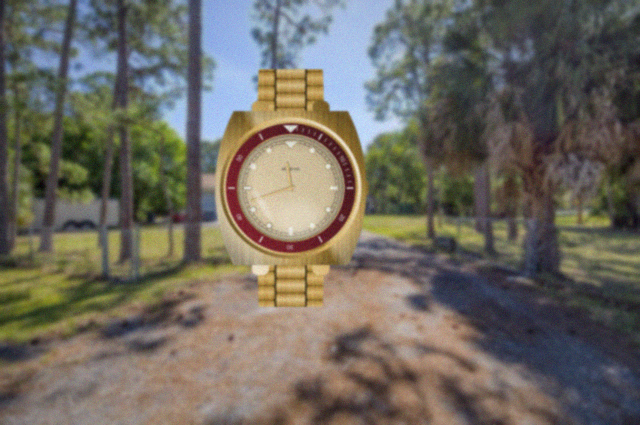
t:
11h42
